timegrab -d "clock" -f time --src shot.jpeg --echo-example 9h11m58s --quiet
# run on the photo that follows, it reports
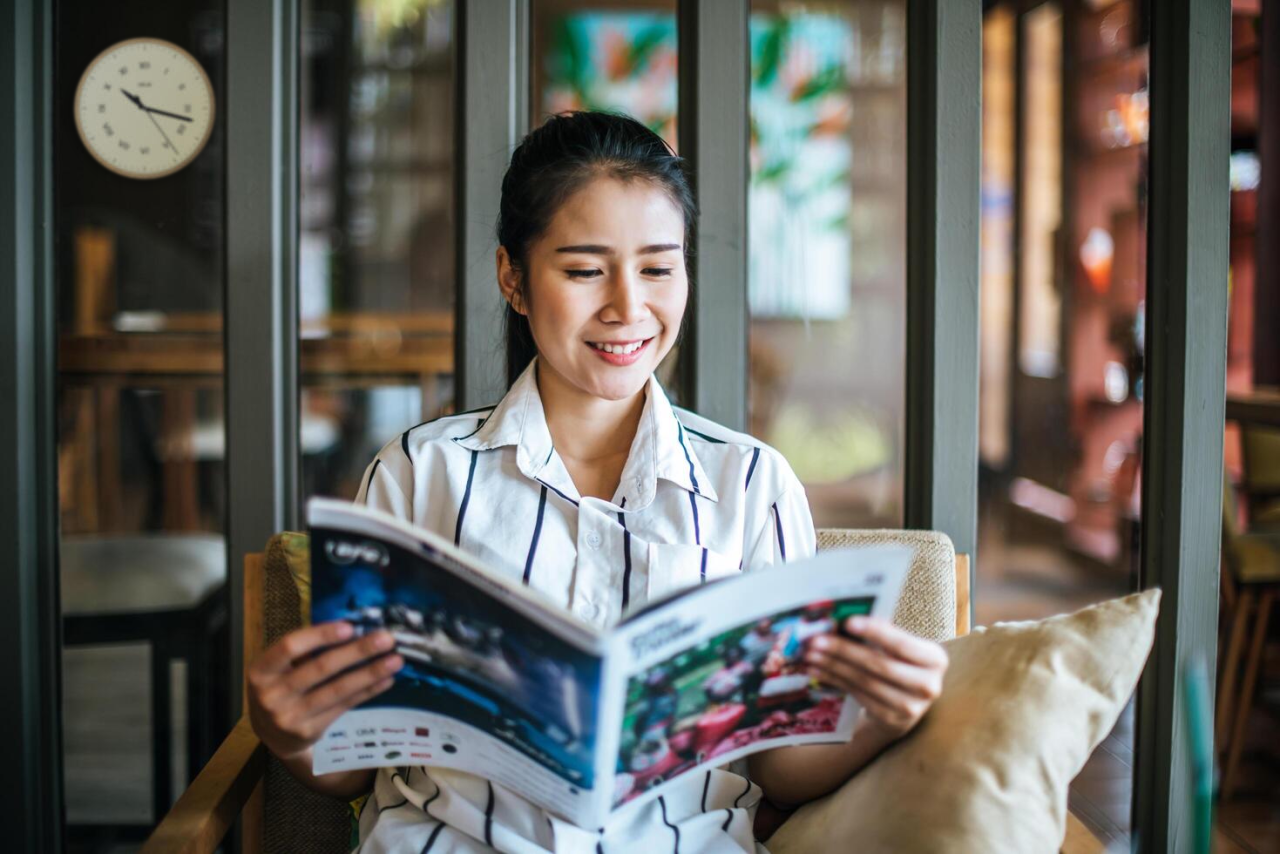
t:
10h17m24s
